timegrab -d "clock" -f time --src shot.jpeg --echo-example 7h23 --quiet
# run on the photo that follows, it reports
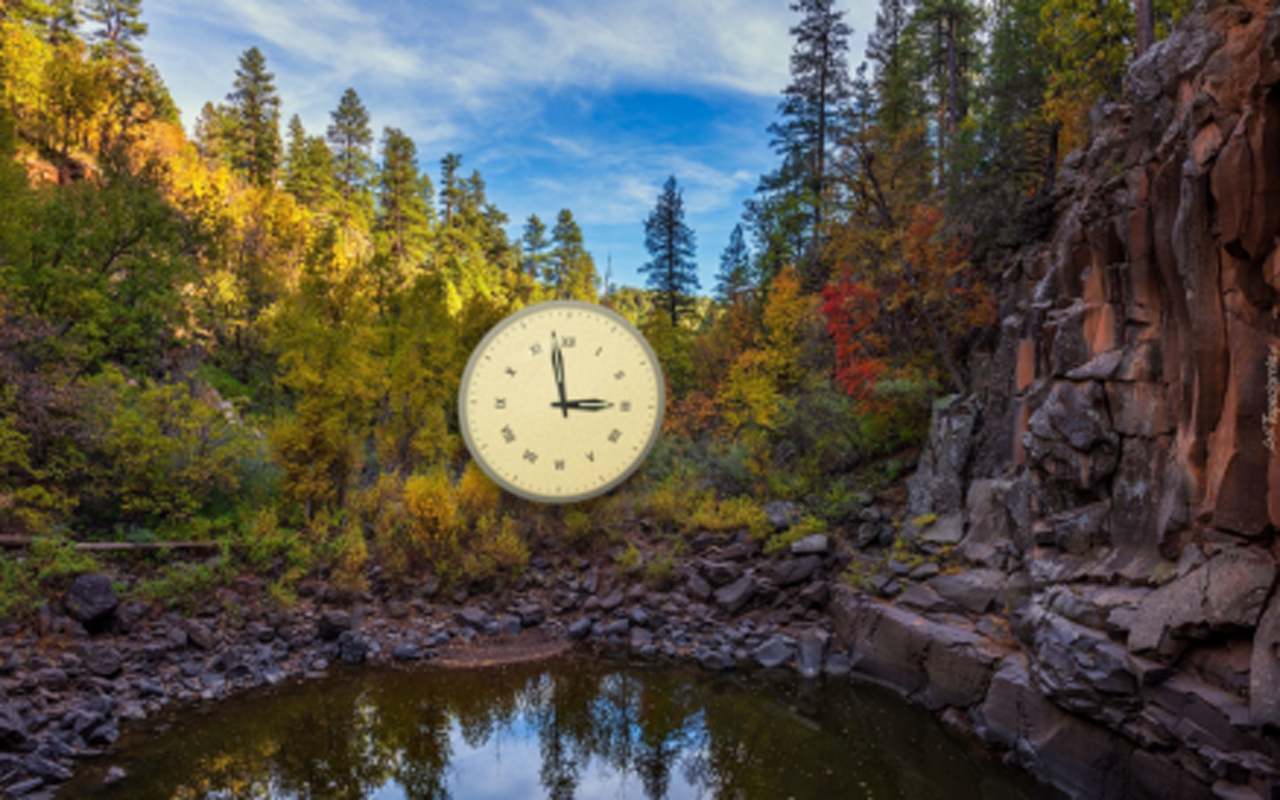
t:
2h58
